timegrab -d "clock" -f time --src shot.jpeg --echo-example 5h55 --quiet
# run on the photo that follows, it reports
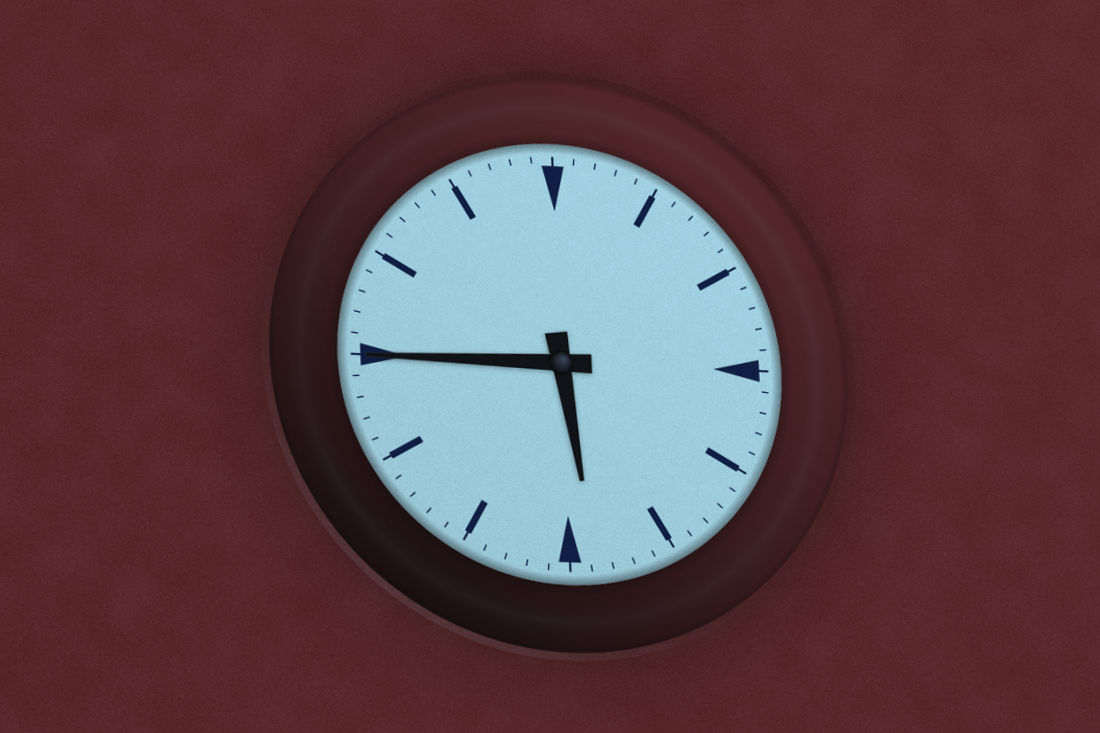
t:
5h45
